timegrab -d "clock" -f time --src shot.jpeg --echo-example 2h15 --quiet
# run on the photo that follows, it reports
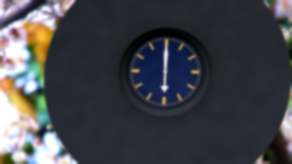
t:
6h00
